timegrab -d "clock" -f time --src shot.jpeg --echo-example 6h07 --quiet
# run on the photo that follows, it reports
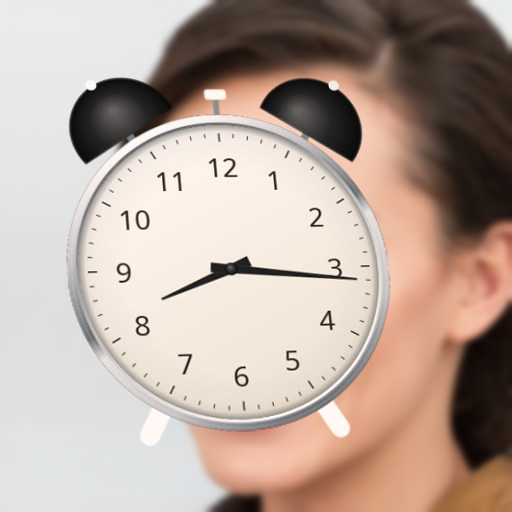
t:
8h16
